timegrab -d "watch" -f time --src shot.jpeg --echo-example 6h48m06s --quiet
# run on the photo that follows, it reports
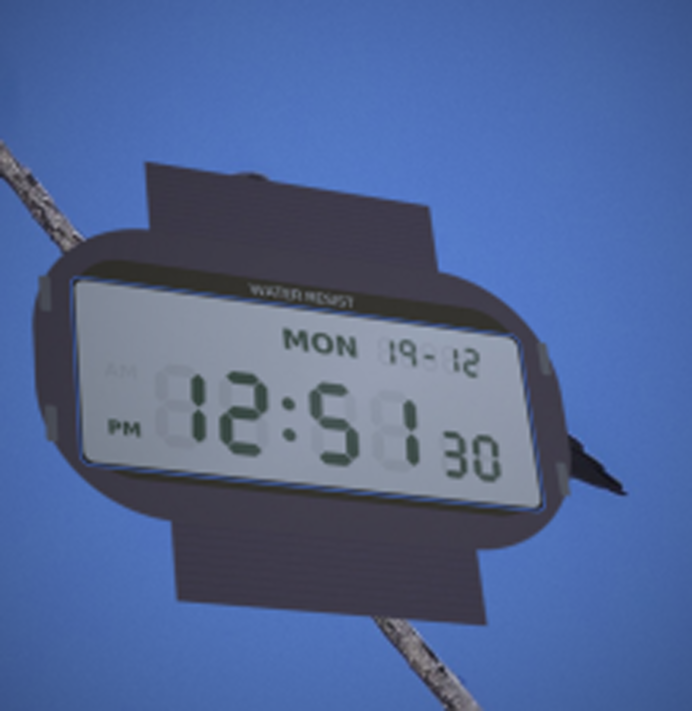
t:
12h51m30s
